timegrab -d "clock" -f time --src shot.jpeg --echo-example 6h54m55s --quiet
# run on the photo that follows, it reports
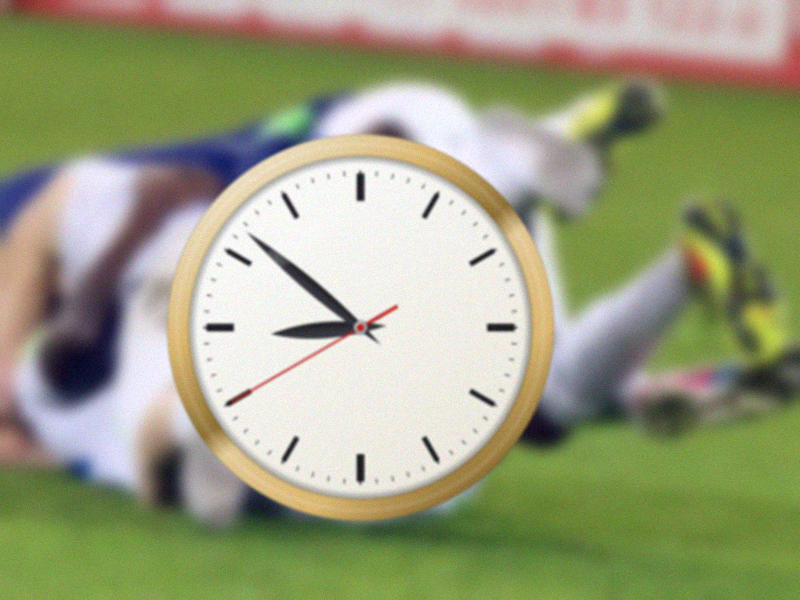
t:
8h51m40s
